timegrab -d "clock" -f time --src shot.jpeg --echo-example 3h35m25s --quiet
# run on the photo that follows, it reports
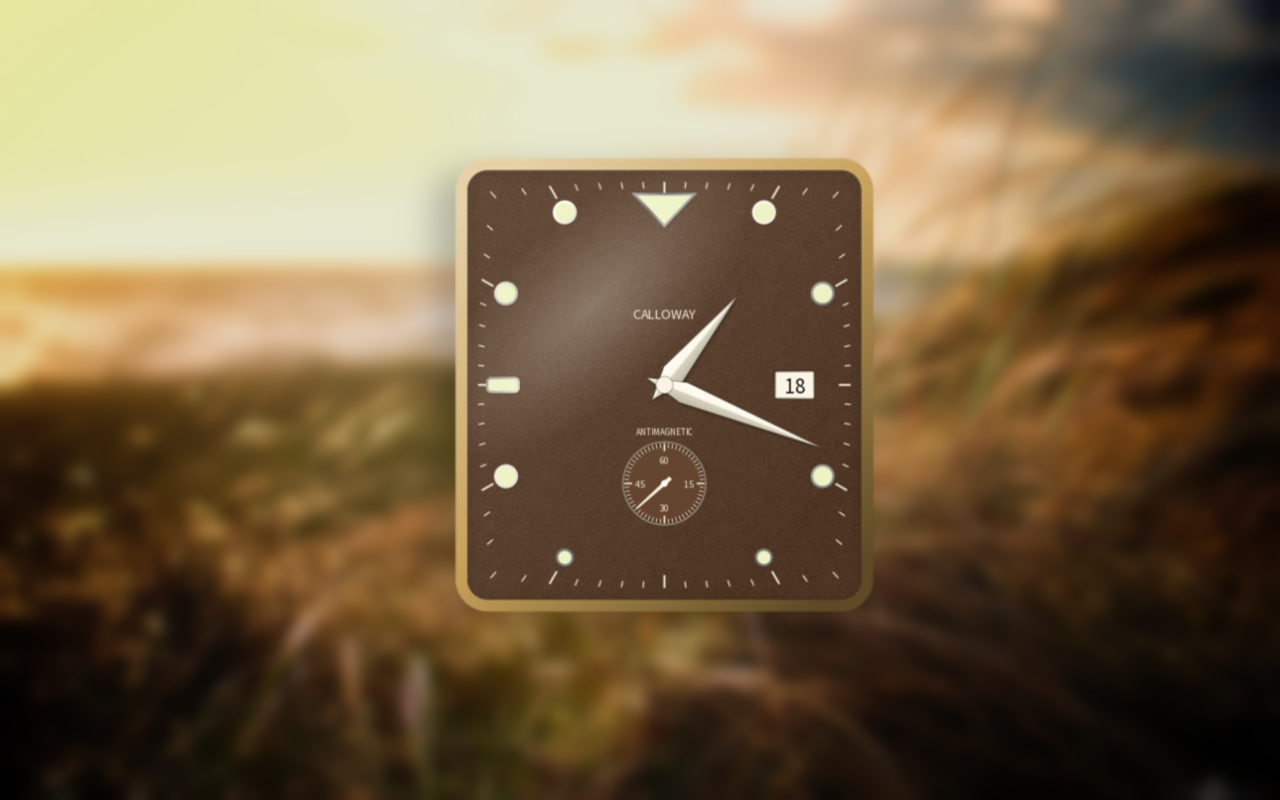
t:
1h18m38s
